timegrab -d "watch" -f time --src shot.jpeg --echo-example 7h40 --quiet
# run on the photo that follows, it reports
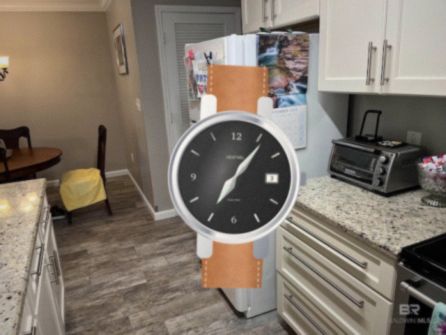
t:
7h06
